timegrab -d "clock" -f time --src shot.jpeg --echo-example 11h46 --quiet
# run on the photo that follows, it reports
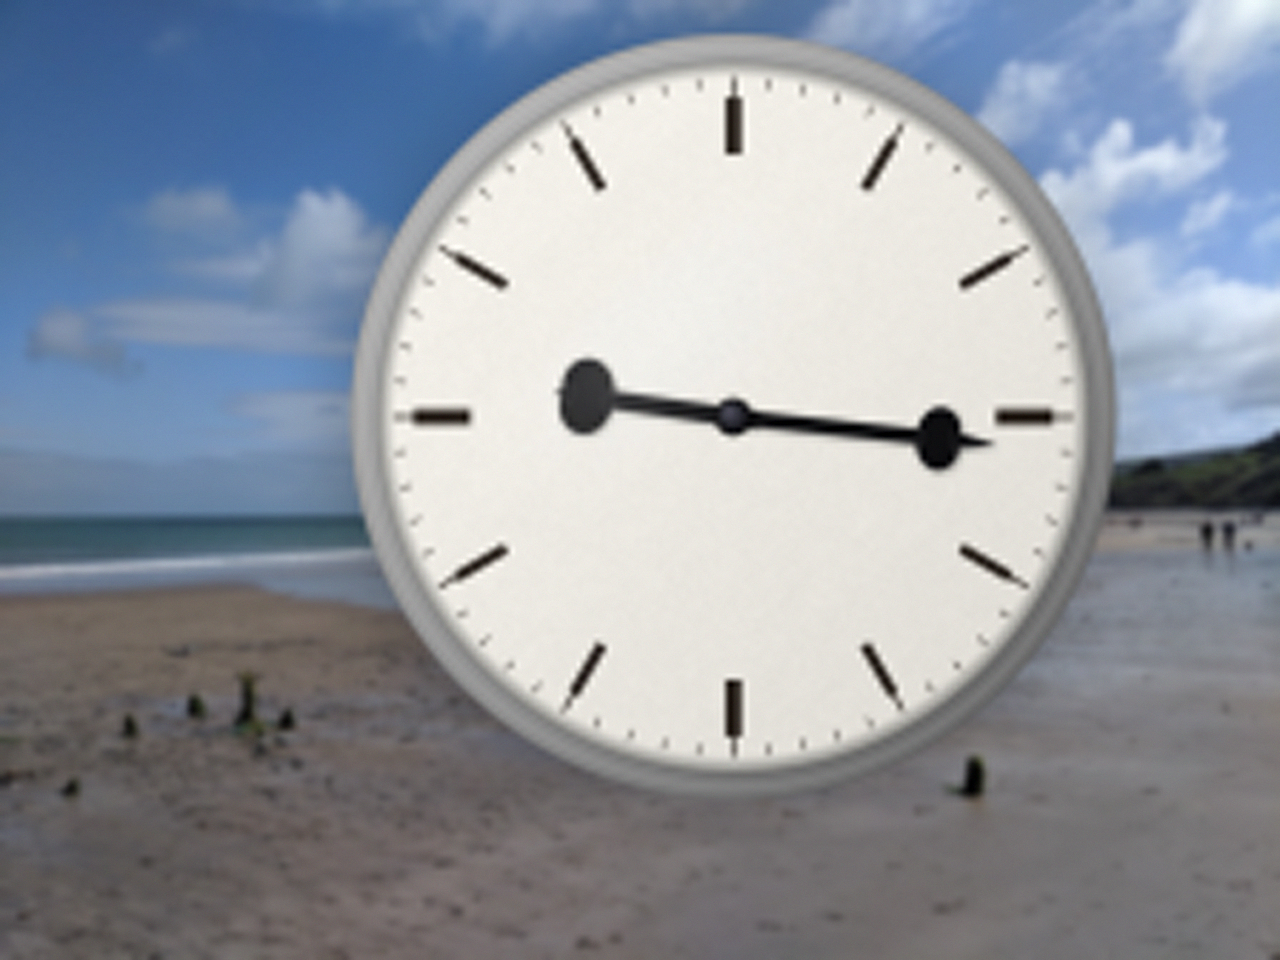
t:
9h16
